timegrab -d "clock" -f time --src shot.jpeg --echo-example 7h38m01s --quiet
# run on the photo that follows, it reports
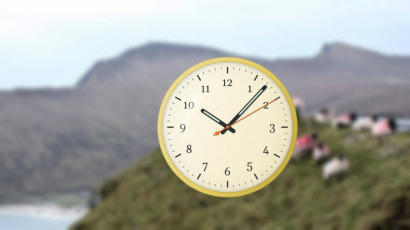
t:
10h07m10s
